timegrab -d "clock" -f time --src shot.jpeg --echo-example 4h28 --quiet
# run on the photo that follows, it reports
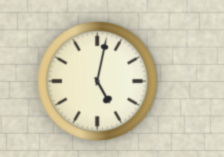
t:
5h02
